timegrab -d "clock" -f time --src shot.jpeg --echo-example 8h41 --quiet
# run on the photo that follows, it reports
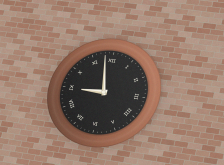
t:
8h58
